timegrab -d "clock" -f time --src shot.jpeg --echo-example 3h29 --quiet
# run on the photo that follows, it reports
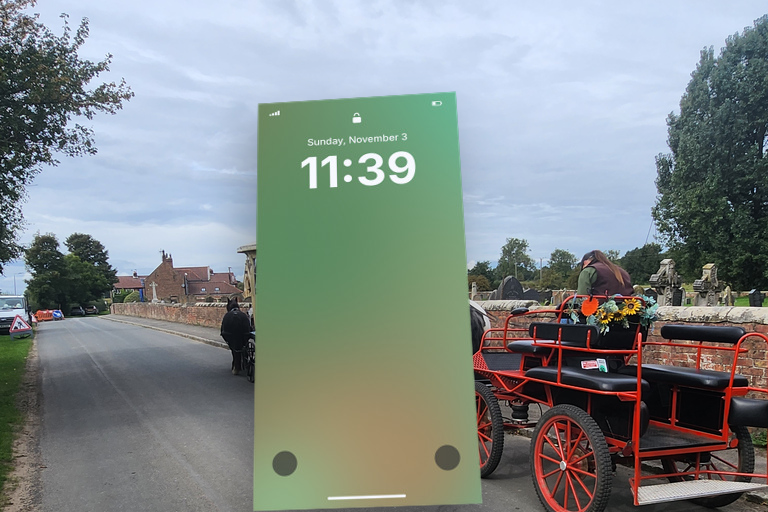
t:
11h39
